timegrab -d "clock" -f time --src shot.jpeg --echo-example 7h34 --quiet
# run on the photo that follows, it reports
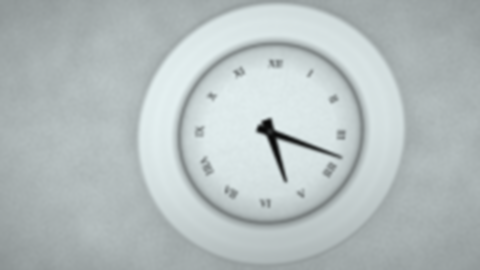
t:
5h18
